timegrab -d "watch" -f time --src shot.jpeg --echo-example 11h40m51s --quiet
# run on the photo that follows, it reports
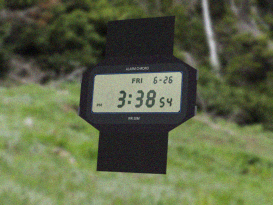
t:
3h38m54s
